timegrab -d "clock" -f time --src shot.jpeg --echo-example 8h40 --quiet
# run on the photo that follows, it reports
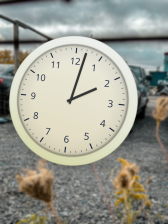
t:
2h02
